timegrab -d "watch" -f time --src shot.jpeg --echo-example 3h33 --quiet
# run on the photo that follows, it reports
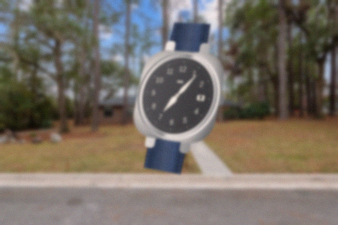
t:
7h06
